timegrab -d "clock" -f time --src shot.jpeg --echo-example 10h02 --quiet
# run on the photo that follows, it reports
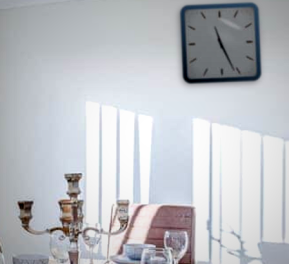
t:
11h26
